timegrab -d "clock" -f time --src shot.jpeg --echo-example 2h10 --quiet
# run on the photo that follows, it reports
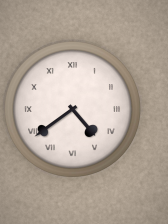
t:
4h39
